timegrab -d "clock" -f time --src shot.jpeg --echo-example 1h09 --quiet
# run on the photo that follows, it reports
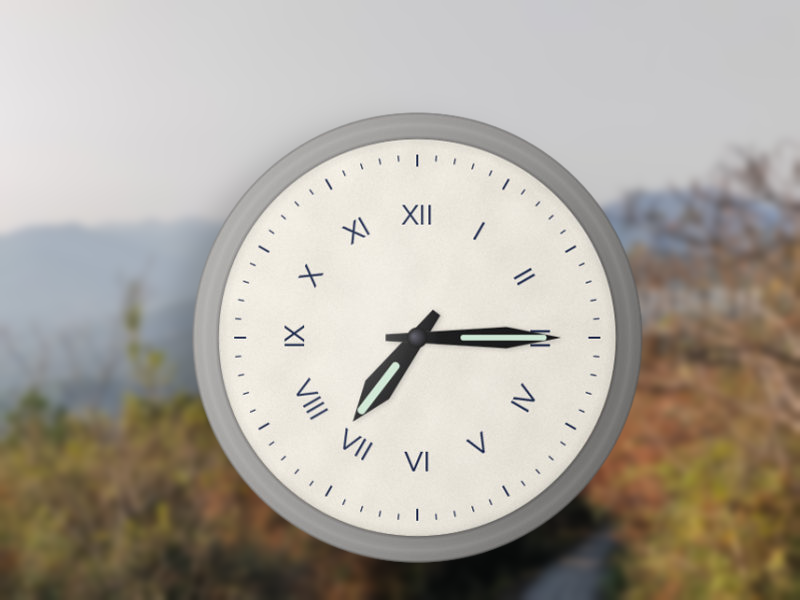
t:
7h15
